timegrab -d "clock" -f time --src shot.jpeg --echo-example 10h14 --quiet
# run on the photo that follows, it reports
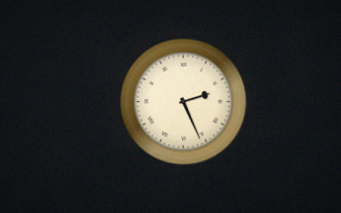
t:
2h26
